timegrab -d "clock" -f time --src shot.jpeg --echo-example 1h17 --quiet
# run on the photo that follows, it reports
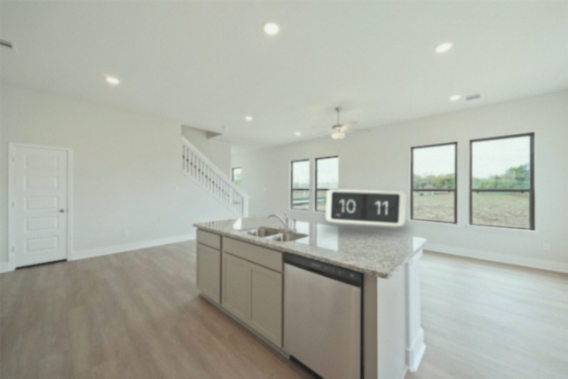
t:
10h11
